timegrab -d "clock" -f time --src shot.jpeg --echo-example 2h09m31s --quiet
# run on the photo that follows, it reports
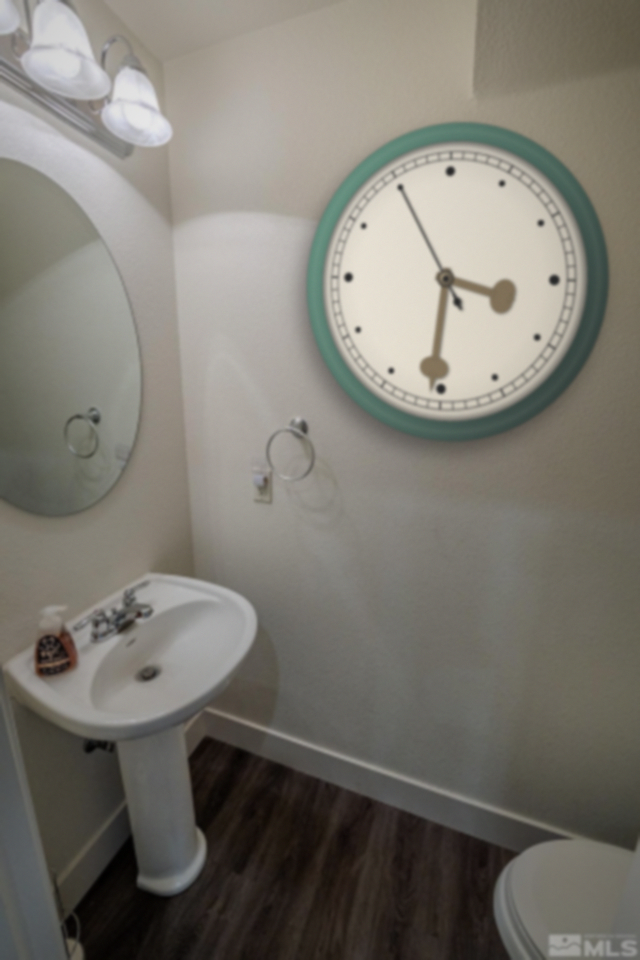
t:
3h30m55s
